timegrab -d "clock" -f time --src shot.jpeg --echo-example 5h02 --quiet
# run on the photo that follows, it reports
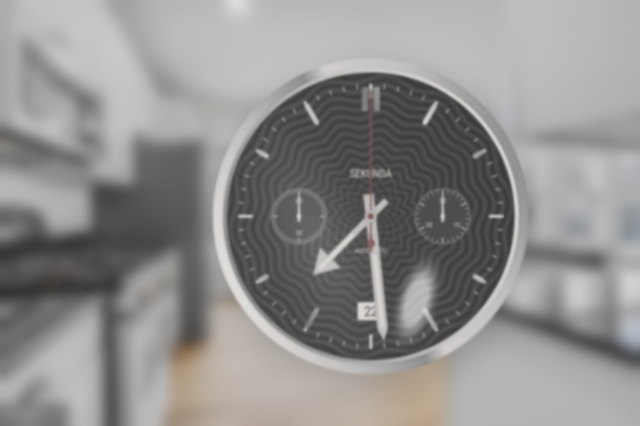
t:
7h29
